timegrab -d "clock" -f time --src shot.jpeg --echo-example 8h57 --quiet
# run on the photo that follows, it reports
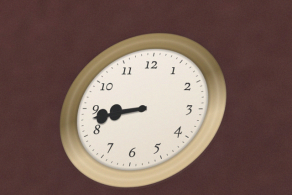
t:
8h43
